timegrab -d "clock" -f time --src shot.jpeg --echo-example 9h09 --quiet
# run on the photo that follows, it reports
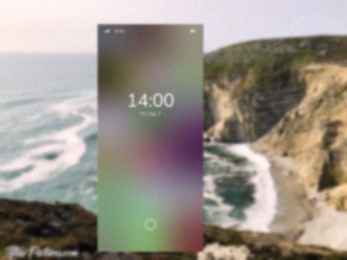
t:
14h00
